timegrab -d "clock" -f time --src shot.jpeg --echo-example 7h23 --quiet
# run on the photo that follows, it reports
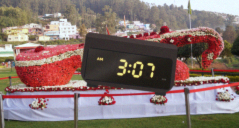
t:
3h07
